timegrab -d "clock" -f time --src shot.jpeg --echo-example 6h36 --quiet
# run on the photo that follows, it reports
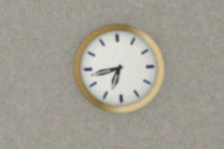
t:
6h43
